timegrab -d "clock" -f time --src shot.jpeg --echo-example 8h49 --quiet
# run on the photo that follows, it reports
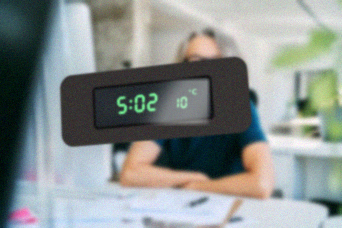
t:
5h02
